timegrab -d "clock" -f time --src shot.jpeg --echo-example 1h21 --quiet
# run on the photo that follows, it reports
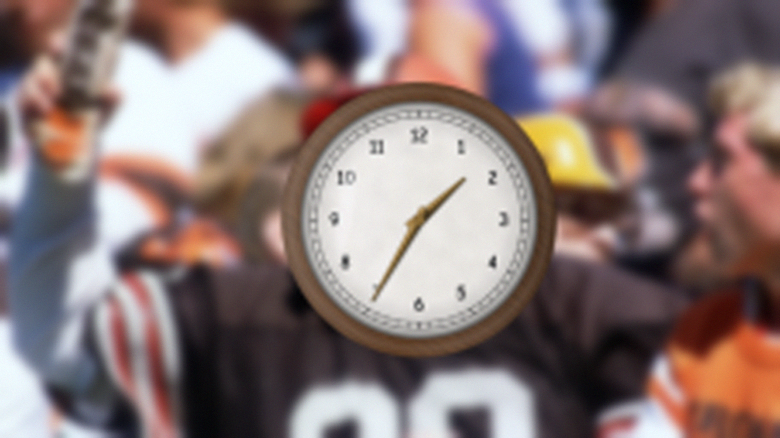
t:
1h35
